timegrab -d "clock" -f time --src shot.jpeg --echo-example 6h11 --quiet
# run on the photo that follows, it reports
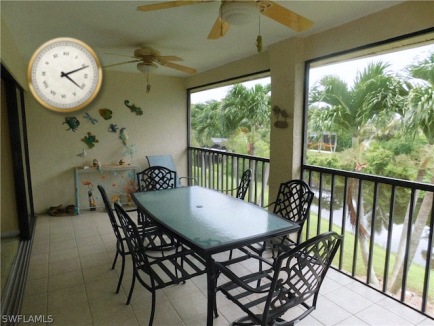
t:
4h11
